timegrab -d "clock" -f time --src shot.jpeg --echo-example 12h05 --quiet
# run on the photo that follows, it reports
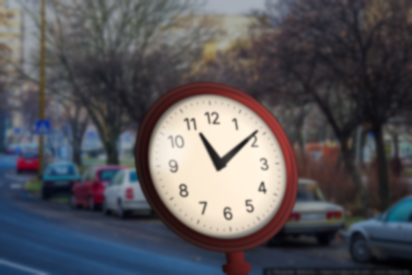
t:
11h09
